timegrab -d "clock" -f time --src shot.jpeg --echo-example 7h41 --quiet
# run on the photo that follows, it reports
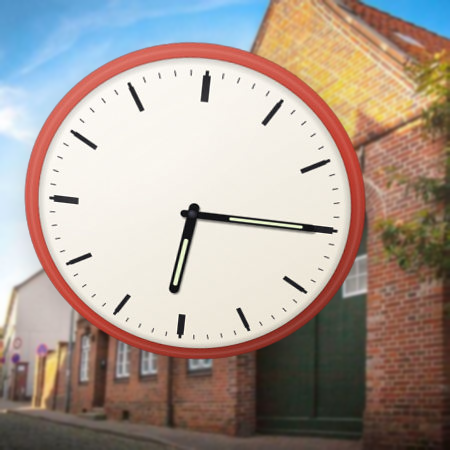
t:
6h15
